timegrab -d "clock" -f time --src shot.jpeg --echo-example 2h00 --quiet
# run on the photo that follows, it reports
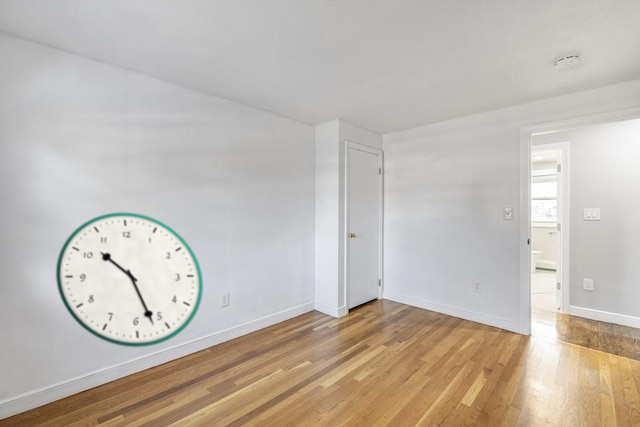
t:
10h27
